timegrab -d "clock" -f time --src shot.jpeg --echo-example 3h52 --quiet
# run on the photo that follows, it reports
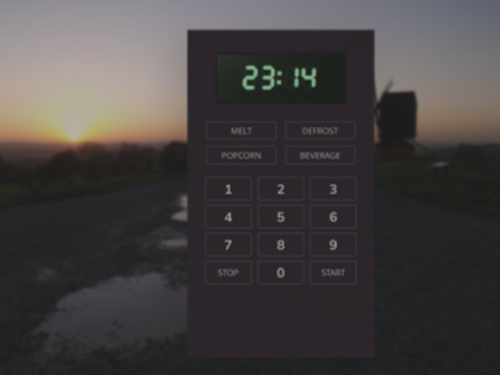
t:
23h14
